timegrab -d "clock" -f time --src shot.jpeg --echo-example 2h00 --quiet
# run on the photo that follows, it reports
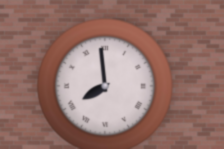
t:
7h59
